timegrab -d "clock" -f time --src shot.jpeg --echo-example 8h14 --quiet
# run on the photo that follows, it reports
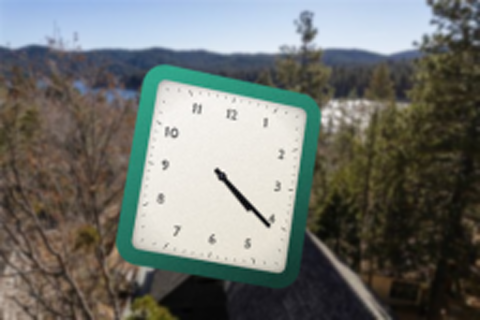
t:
4h21
